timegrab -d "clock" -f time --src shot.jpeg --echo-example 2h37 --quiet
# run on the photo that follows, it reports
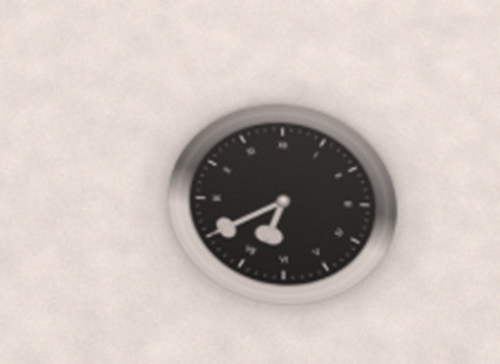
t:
6h40
